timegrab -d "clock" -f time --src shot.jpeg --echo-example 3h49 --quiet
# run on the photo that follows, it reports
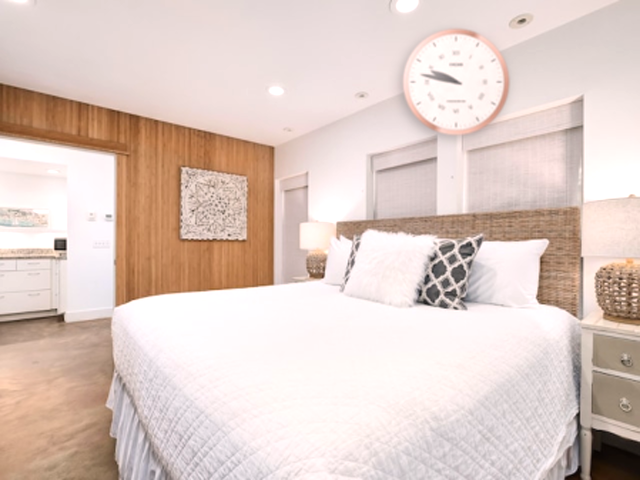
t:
9h47
